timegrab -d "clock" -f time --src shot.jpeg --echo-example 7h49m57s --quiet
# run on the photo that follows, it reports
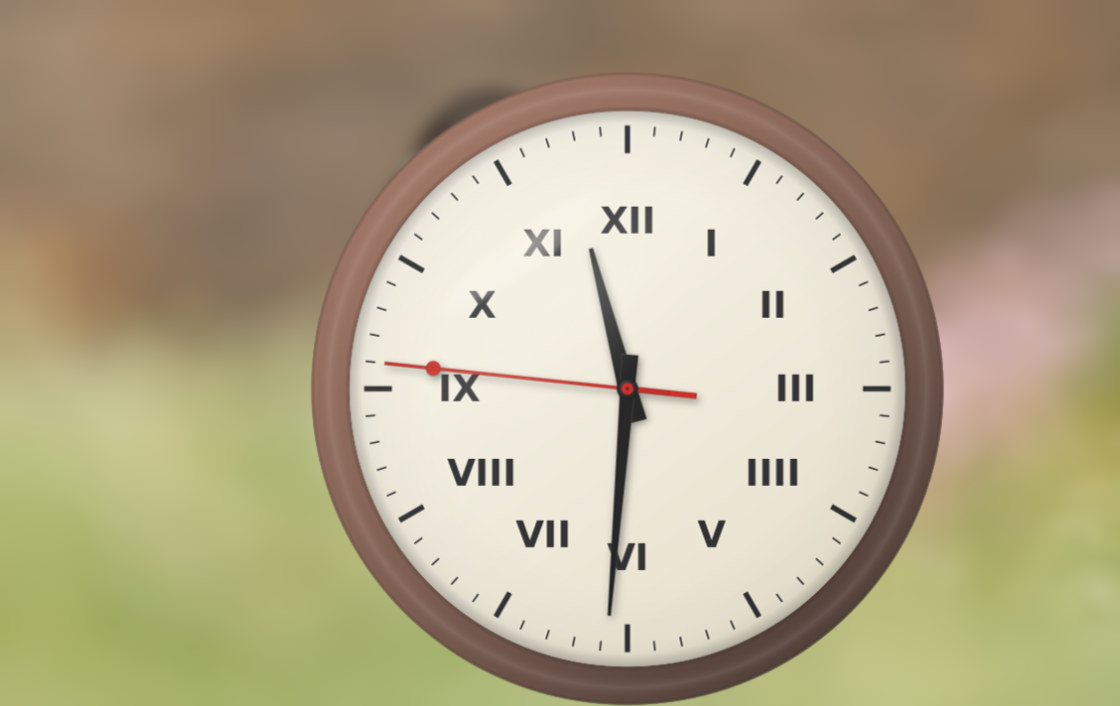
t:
11h30m46s
